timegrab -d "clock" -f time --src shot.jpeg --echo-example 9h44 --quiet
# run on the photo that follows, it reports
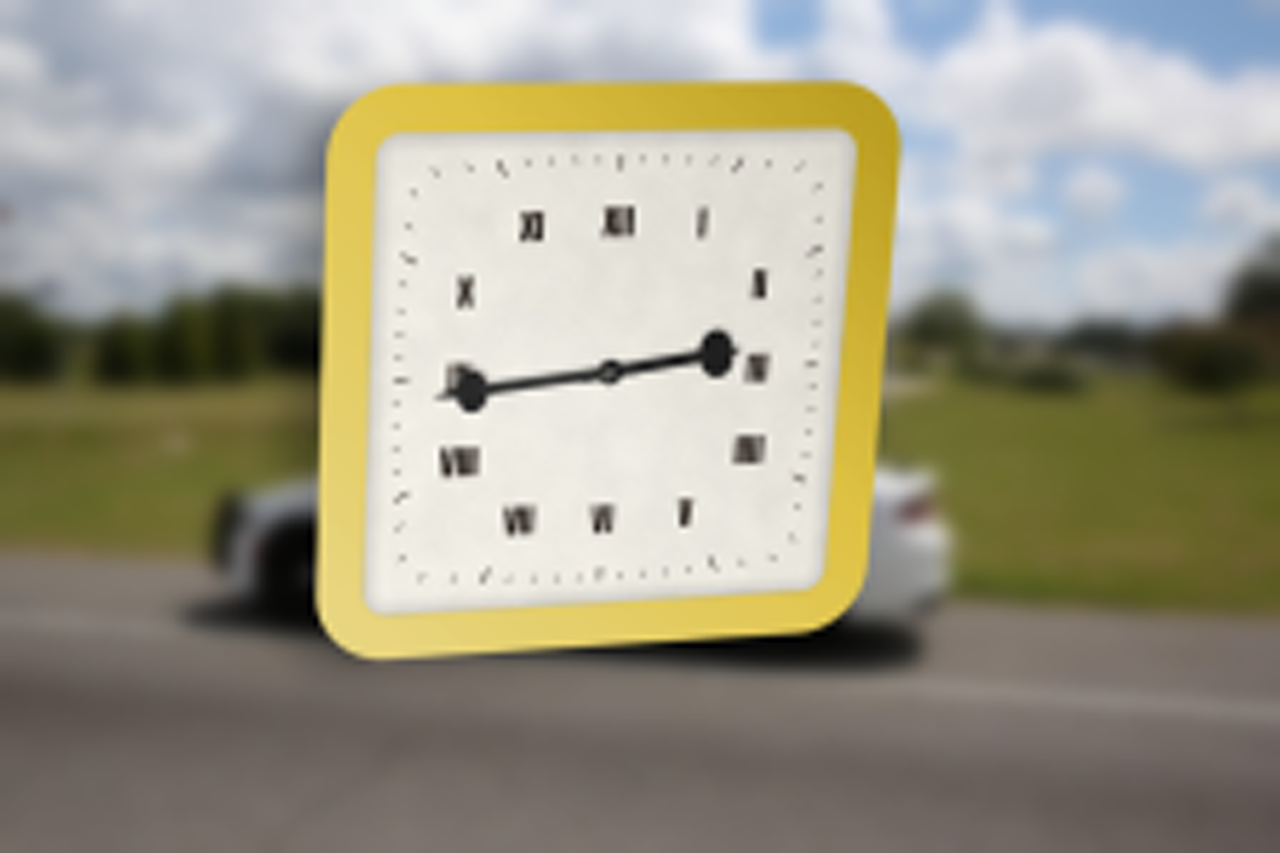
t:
2h44
